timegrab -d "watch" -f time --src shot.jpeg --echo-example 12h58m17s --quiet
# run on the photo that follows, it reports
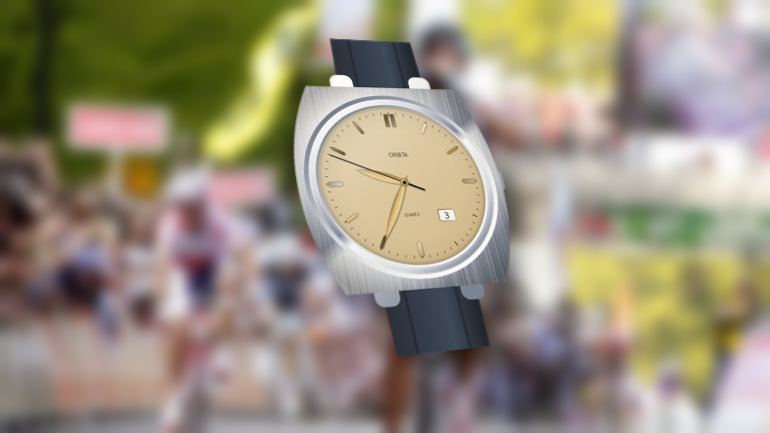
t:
9h34m49s
